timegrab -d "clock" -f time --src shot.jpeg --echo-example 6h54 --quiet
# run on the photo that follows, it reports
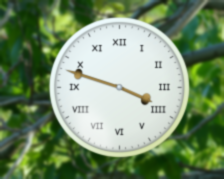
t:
3h48
